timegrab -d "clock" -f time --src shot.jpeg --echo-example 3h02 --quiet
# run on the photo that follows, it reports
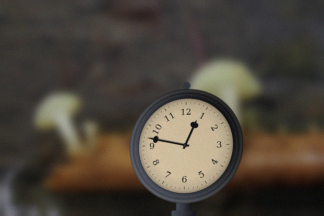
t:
12h47
